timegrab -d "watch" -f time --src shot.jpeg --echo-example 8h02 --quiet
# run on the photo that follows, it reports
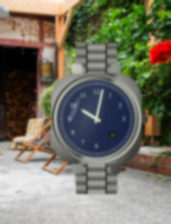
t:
10h02
